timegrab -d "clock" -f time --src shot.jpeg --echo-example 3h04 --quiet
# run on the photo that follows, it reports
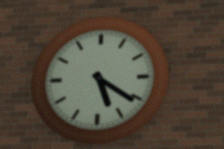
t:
5h21
